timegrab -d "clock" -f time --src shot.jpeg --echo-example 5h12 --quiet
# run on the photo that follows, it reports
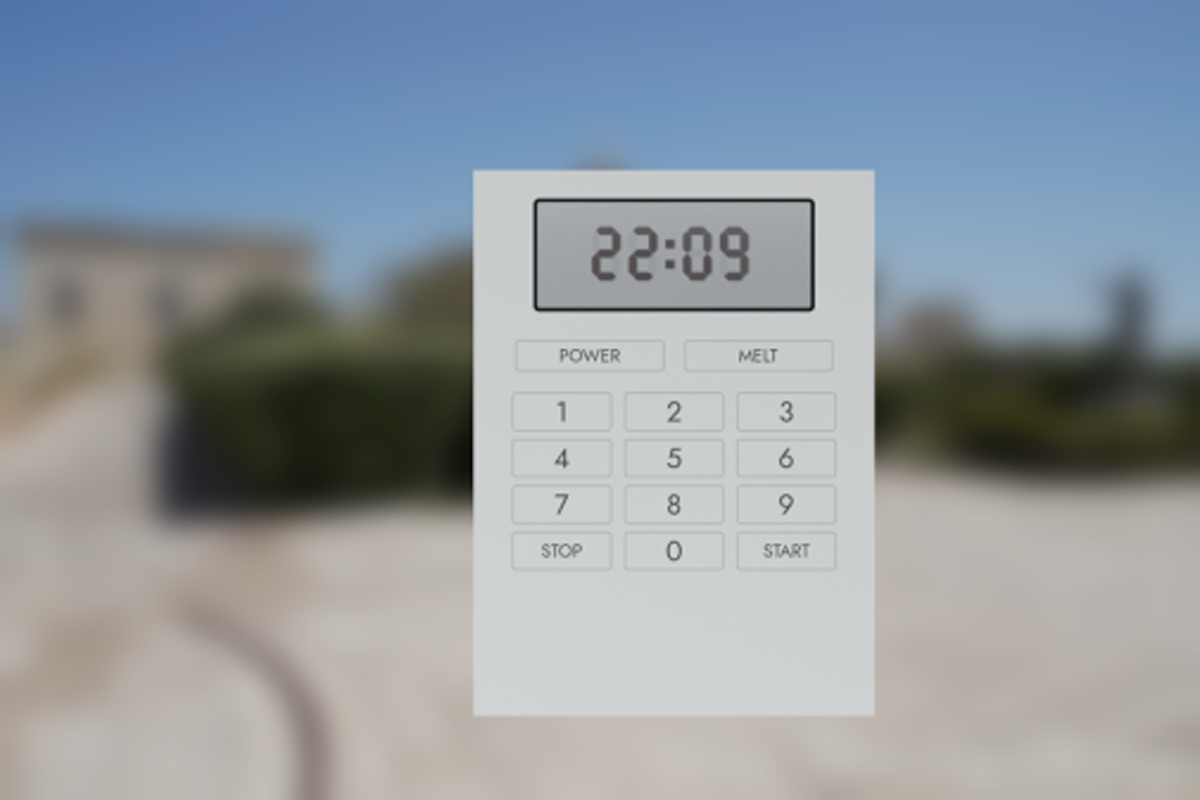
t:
22h09
